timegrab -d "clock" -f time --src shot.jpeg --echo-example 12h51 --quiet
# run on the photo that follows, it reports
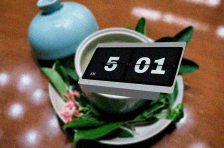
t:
5h01
